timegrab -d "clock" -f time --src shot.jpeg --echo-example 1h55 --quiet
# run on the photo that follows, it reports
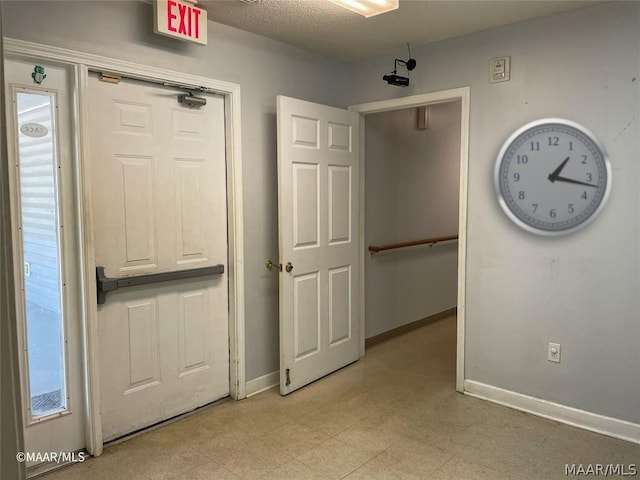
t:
1h17
